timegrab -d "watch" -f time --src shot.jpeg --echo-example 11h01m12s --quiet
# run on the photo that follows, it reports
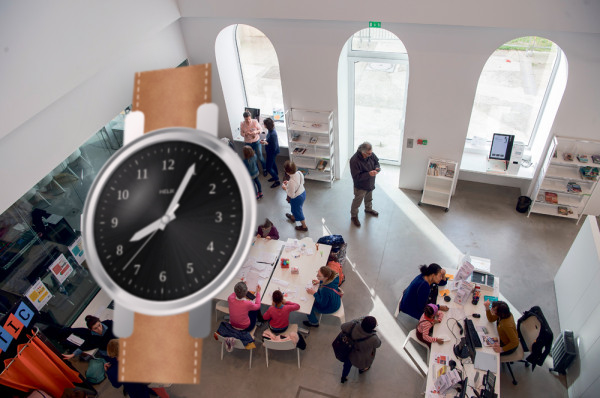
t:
8h04m37s
